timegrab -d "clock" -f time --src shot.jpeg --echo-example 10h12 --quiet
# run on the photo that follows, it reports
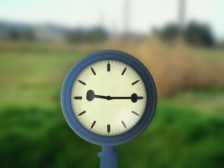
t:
9h15
